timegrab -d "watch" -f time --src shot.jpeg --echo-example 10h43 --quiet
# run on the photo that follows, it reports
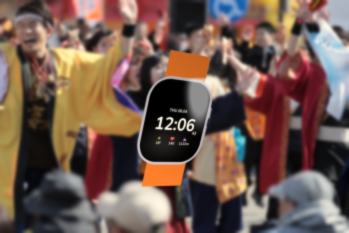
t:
12h06
